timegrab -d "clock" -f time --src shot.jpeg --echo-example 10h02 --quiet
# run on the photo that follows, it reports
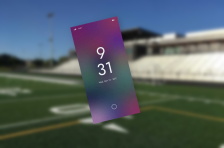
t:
9h31
